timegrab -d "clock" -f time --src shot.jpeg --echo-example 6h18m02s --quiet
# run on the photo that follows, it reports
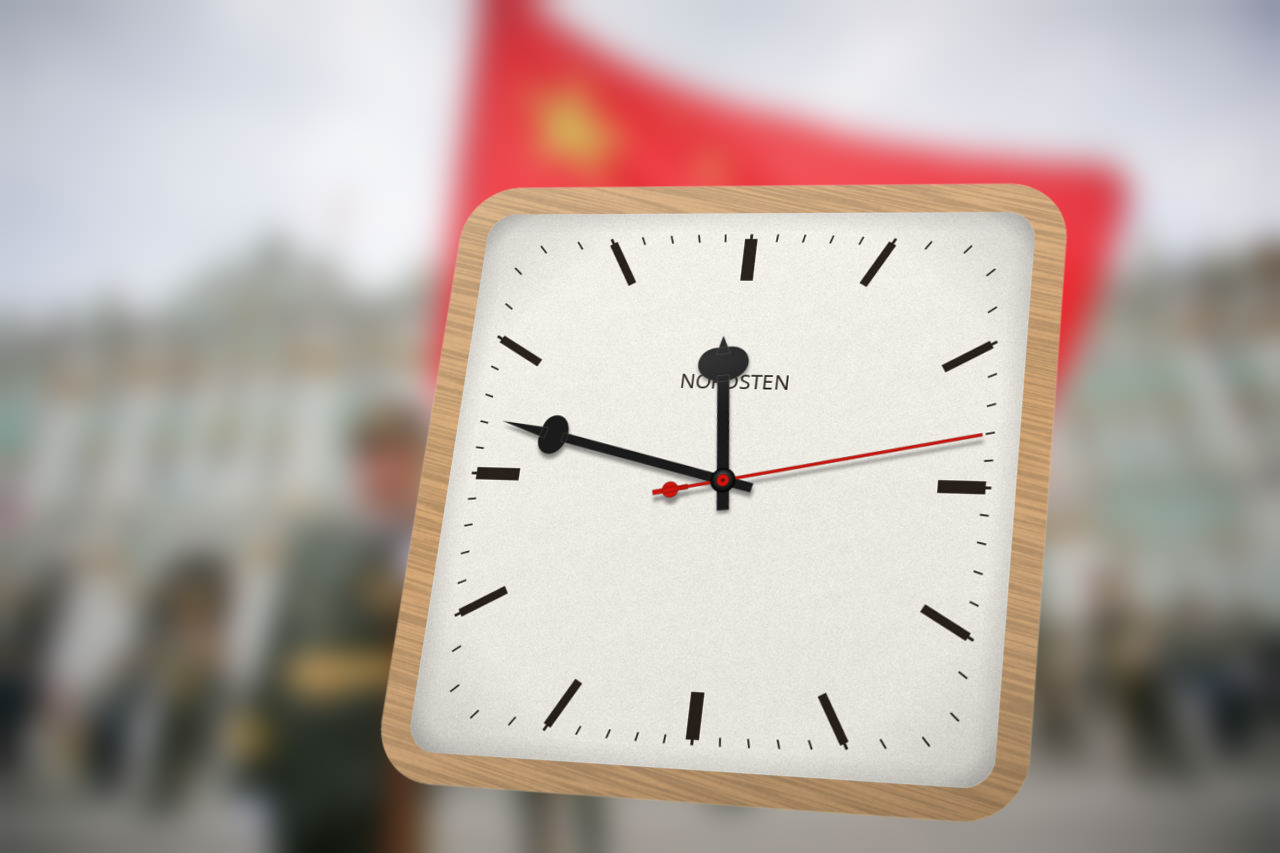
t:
11h47m13s
